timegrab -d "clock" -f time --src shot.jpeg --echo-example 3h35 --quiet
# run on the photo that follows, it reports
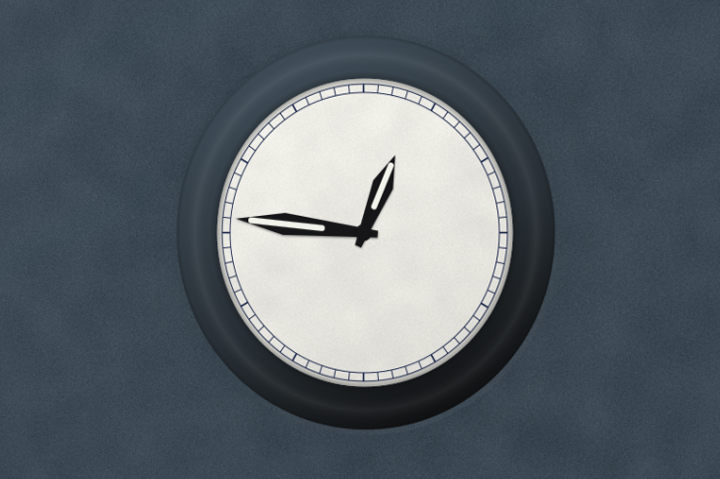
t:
12h46
